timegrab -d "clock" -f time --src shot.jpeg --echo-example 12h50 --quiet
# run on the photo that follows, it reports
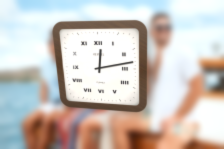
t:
12h13
